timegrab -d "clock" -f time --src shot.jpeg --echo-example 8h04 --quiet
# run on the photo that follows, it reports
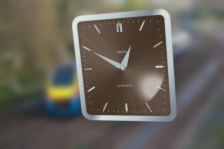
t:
12h50
